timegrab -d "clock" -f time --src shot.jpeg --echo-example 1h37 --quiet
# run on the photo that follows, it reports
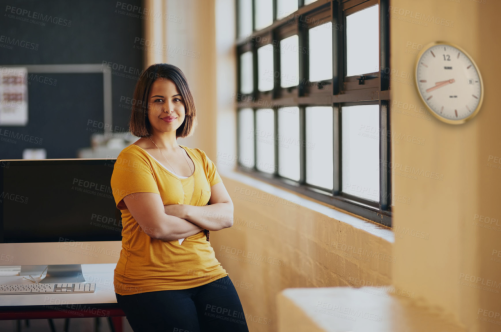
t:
8h42
